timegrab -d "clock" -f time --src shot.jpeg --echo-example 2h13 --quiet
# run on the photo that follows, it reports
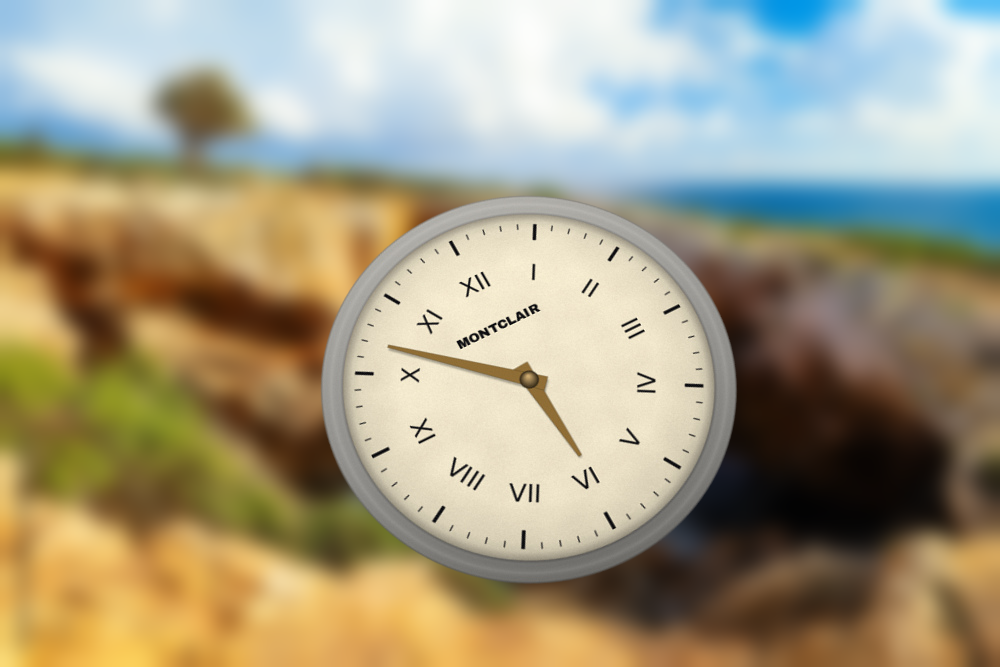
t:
5h52
